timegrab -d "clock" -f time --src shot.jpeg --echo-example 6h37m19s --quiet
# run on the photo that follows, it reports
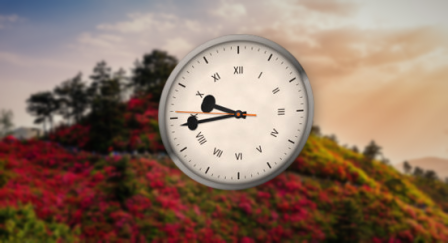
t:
9h43m46s
